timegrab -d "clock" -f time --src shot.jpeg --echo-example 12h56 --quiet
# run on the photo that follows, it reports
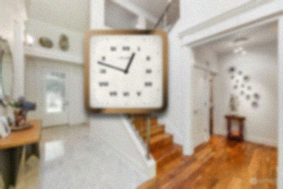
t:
12h48
